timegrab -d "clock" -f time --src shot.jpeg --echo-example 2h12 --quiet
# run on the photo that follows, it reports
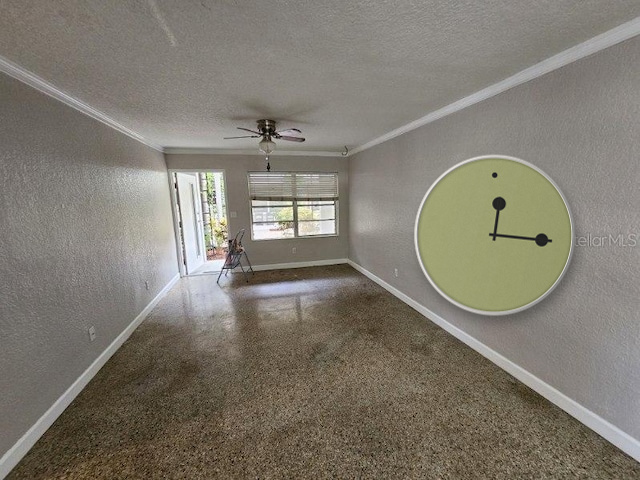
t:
12h16
